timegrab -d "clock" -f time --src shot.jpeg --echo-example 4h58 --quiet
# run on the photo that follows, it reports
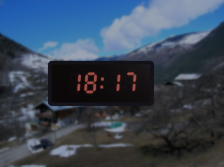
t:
18h17
